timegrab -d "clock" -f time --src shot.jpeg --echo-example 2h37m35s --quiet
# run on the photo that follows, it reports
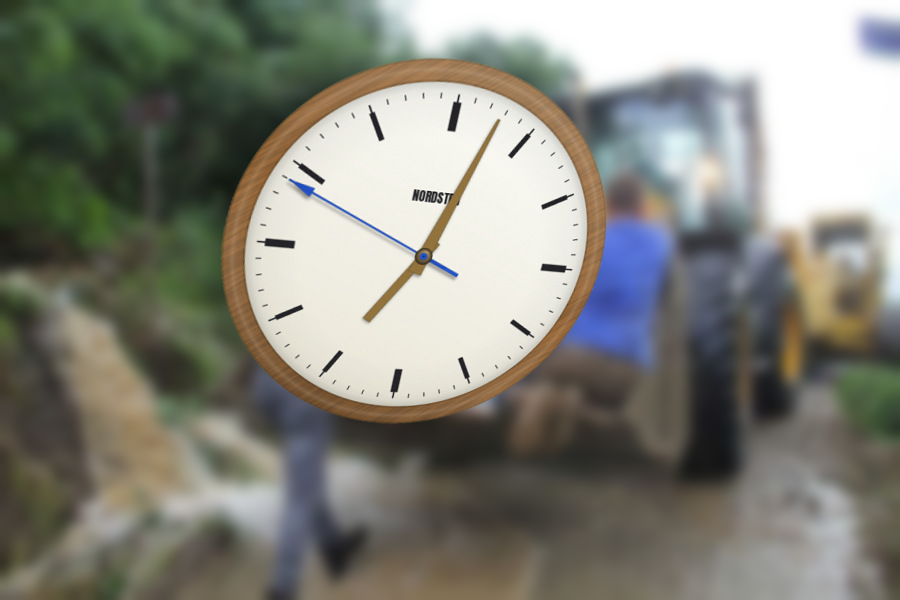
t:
7h02m49s
